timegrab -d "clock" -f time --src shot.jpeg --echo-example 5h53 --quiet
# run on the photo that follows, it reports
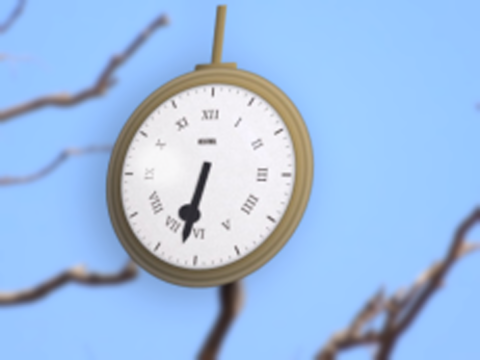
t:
6h32
